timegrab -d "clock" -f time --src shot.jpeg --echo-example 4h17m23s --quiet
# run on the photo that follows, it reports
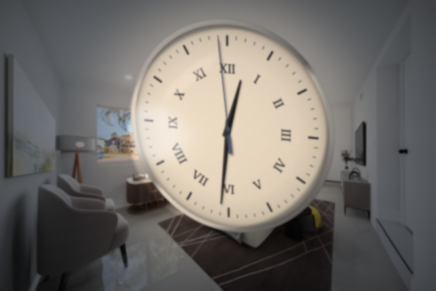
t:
12h30m59s
